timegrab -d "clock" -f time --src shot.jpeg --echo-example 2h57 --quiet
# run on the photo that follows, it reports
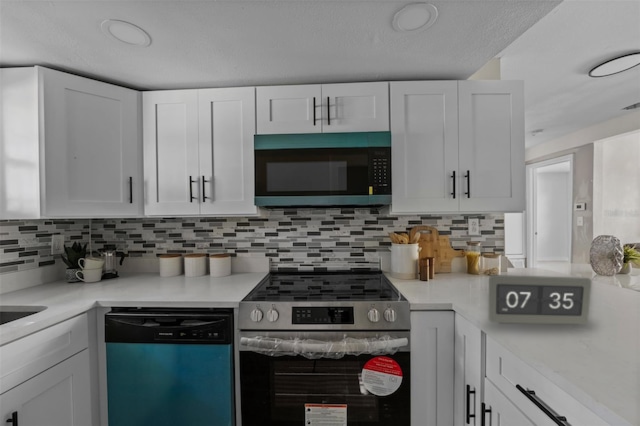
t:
7h35
